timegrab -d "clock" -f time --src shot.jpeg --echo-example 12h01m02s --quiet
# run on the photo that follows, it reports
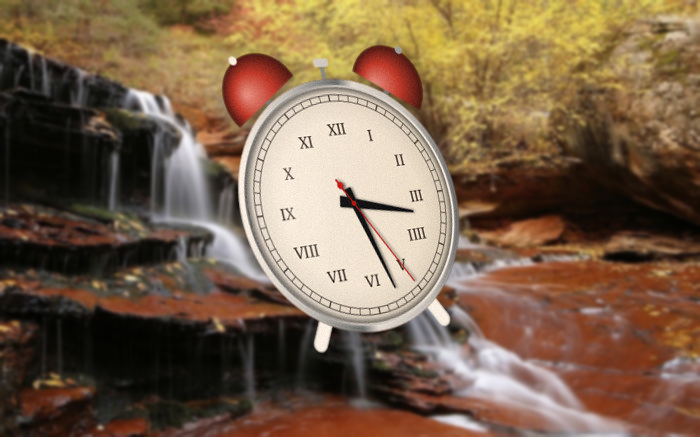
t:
3h27m25s
